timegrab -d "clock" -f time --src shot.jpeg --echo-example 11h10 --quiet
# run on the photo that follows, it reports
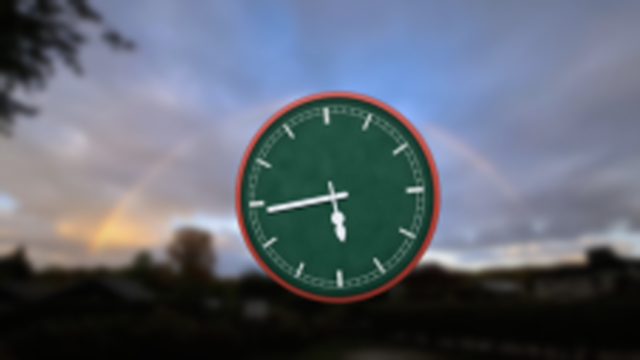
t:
5h44
